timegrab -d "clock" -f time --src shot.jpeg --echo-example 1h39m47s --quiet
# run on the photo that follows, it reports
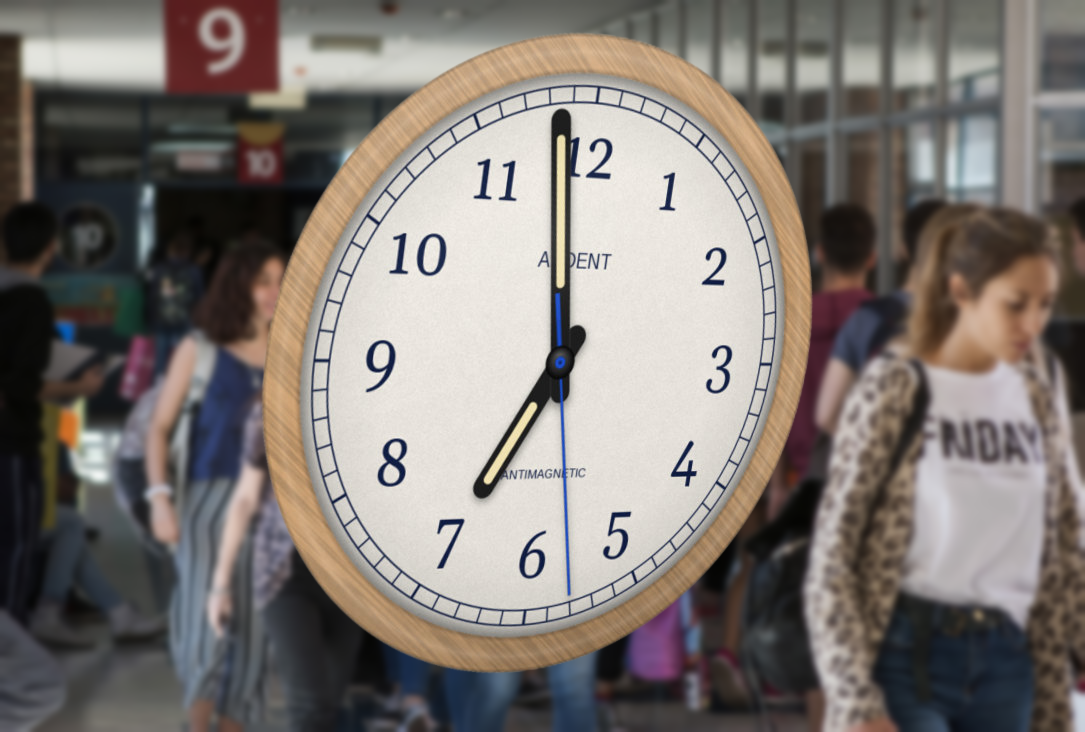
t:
6h58m28s
